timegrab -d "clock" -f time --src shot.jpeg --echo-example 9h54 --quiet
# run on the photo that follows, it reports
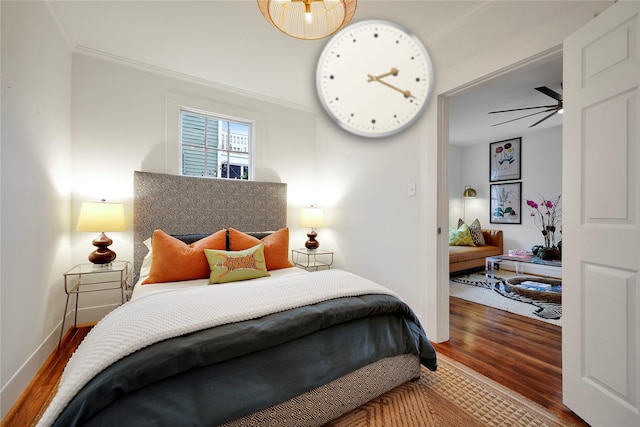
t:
2h19
